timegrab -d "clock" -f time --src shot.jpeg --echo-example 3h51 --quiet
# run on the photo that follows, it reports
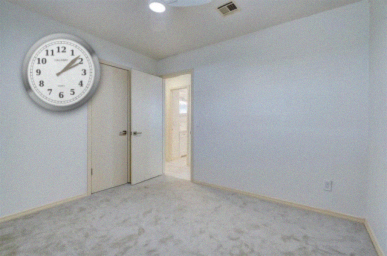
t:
2h08
